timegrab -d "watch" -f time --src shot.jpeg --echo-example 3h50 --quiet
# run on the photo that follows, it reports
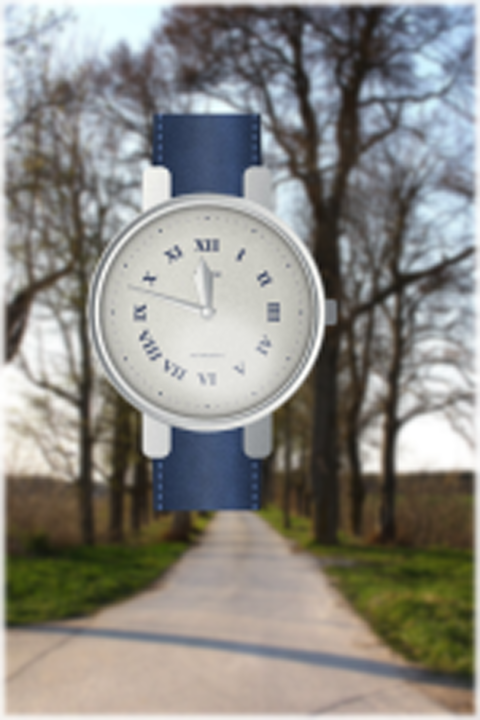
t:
11h48
